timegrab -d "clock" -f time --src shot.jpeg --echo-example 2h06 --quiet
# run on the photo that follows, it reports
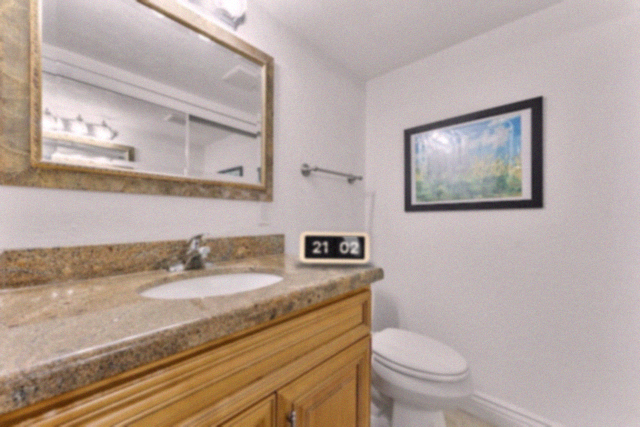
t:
21h02
